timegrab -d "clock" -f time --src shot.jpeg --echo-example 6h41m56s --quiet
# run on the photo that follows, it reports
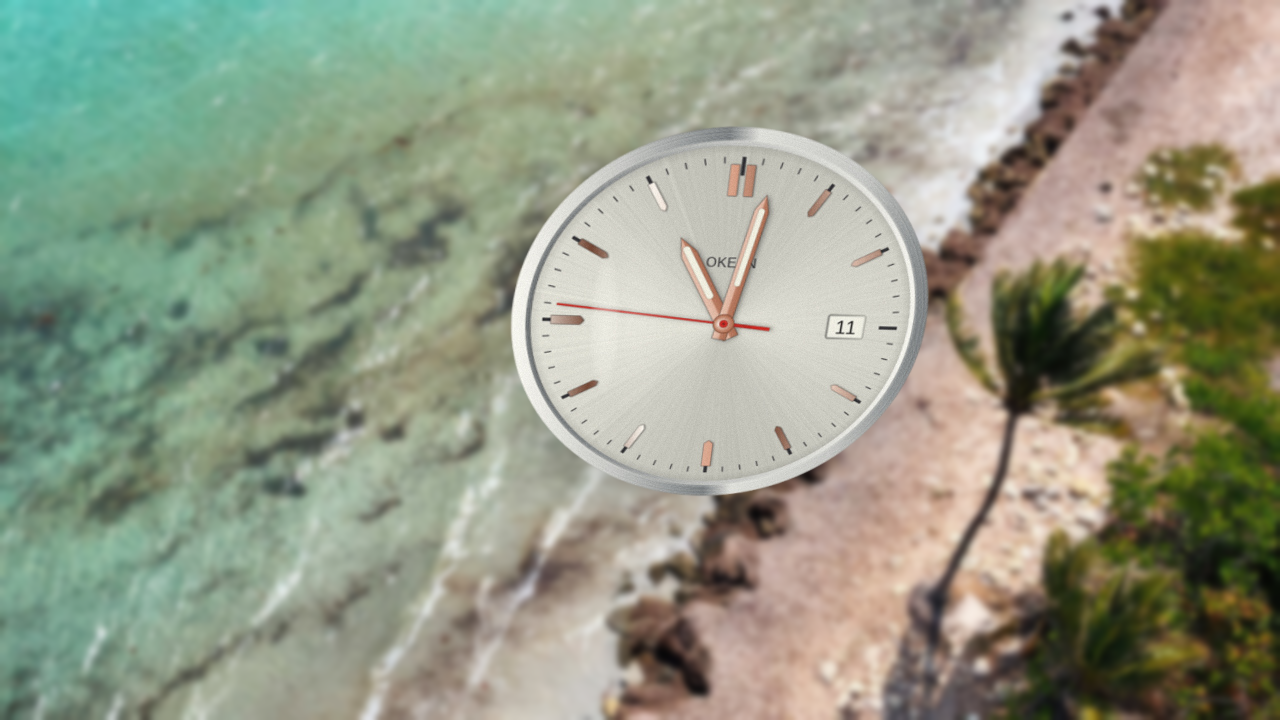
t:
11h01m46s
